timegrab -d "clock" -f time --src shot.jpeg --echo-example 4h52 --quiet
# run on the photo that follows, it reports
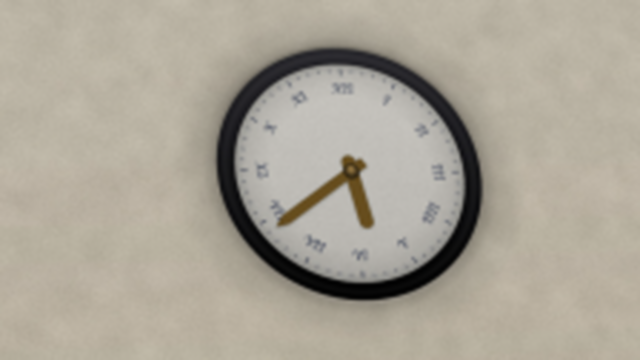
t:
5h39
